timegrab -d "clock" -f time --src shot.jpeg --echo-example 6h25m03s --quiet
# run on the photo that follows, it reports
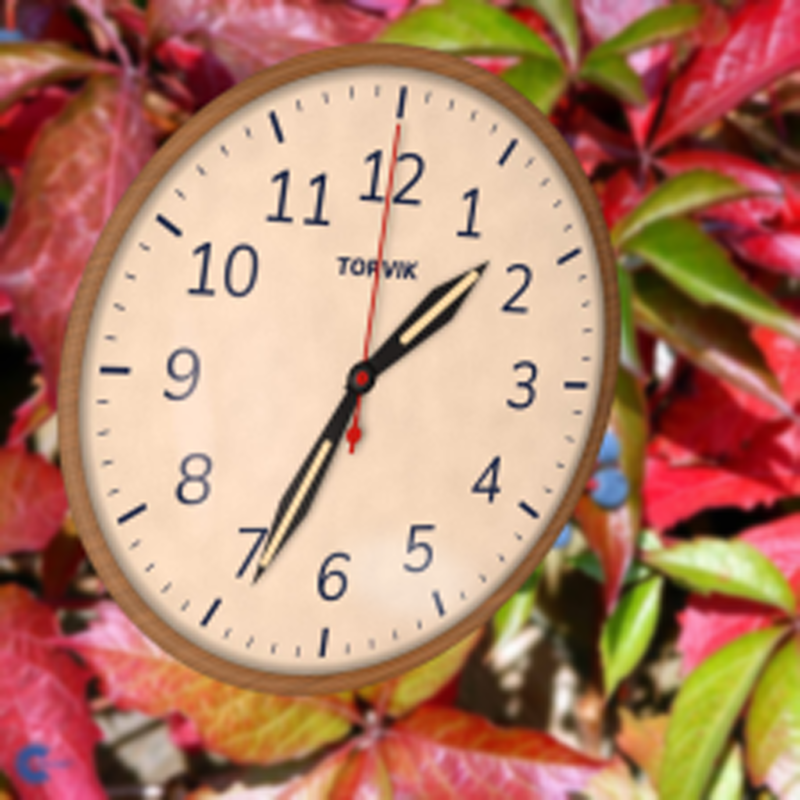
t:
1h34m00s
